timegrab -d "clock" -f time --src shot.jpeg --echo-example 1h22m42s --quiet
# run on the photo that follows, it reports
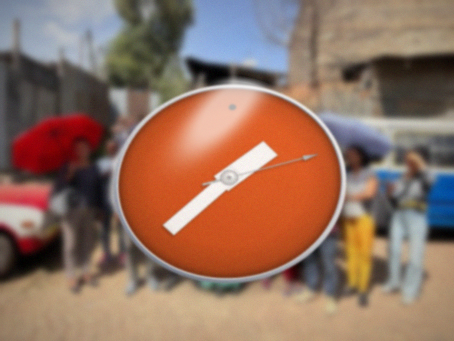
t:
1h37m12s
